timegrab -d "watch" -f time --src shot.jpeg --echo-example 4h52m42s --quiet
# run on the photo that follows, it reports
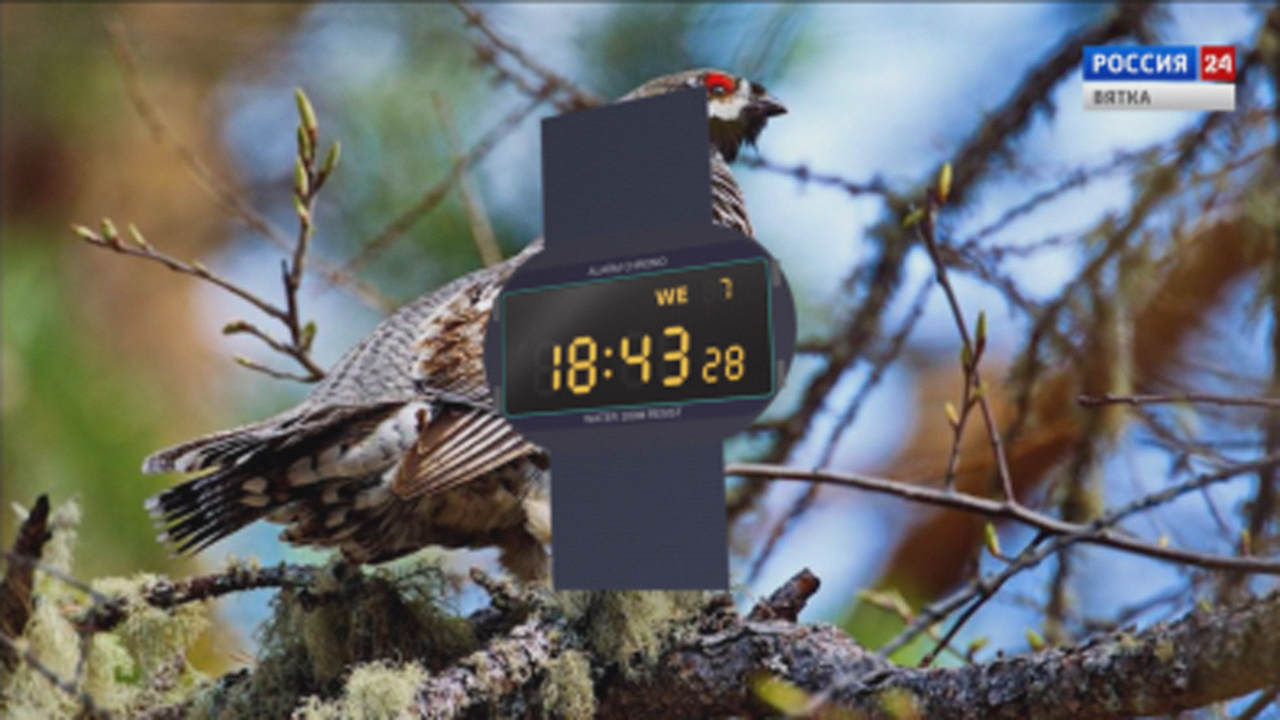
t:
18h43m28s
